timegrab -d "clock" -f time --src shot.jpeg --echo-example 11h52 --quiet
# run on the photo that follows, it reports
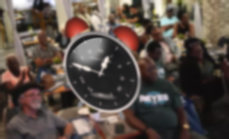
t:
12h46
